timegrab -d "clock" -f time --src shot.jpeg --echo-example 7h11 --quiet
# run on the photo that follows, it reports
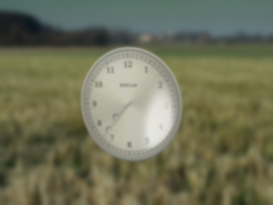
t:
7h37
